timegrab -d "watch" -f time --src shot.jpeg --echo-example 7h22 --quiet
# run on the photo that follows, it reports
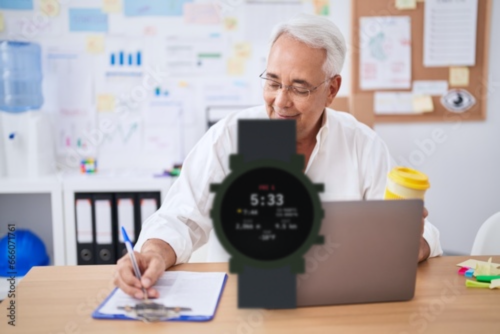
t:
5h33
